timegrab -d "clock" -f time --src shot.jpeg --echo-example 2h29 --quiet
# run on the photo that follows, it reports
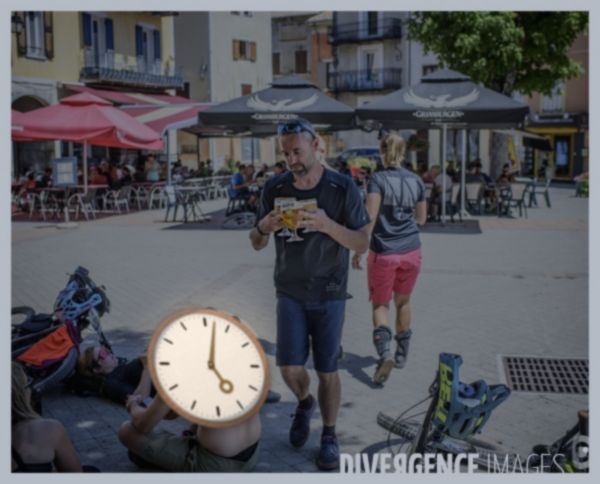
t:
5h02
